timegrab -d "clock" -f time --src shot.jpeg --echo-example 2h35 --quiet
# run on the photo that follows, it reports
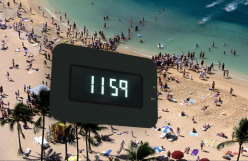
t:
11h59
